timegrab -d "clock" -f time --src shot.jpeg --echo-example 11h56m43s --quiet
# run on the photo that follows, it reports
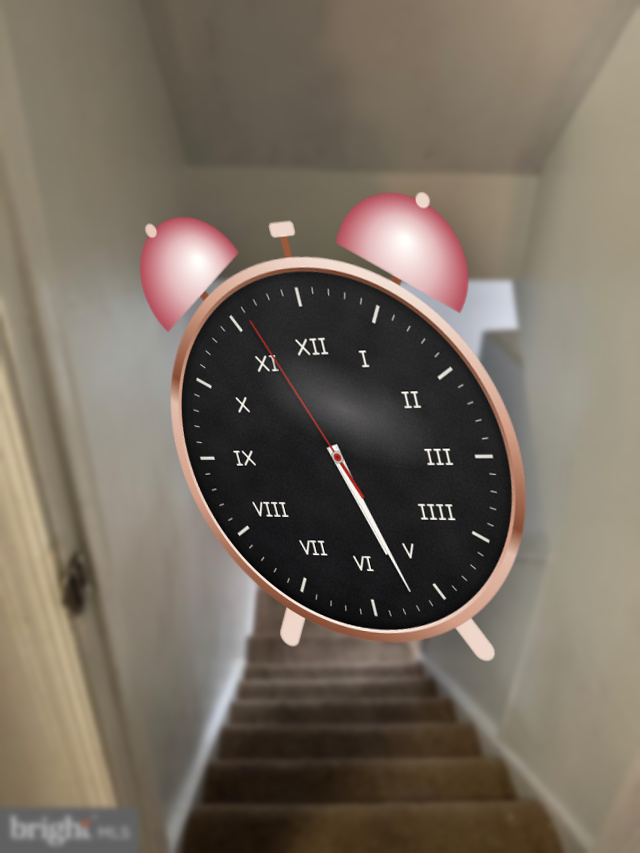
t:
5h26m56s
